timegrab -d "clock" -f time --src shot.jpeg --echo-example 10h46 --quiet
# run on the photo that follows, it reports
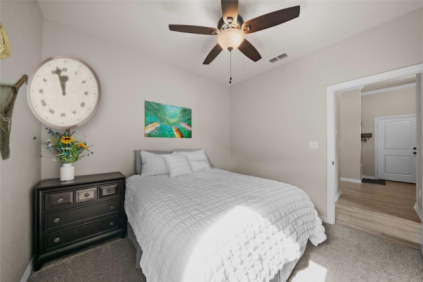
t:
11h57
